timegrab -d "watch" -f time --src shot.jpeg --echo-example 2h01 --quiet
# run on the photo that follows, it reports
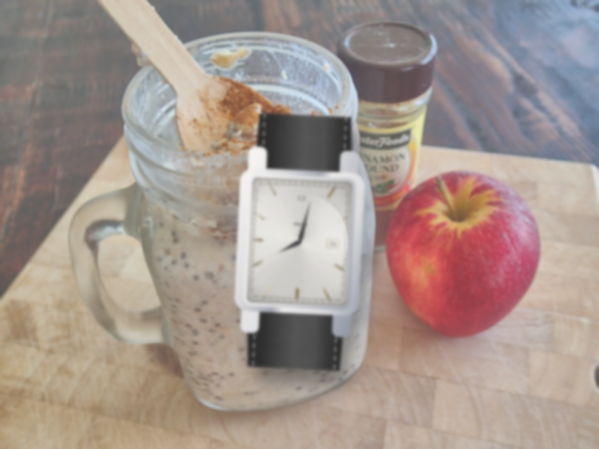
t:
8h02
